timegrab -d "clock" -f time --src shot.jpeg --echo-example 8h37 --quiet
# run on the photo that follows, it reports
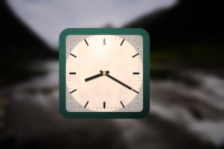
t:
8h20
